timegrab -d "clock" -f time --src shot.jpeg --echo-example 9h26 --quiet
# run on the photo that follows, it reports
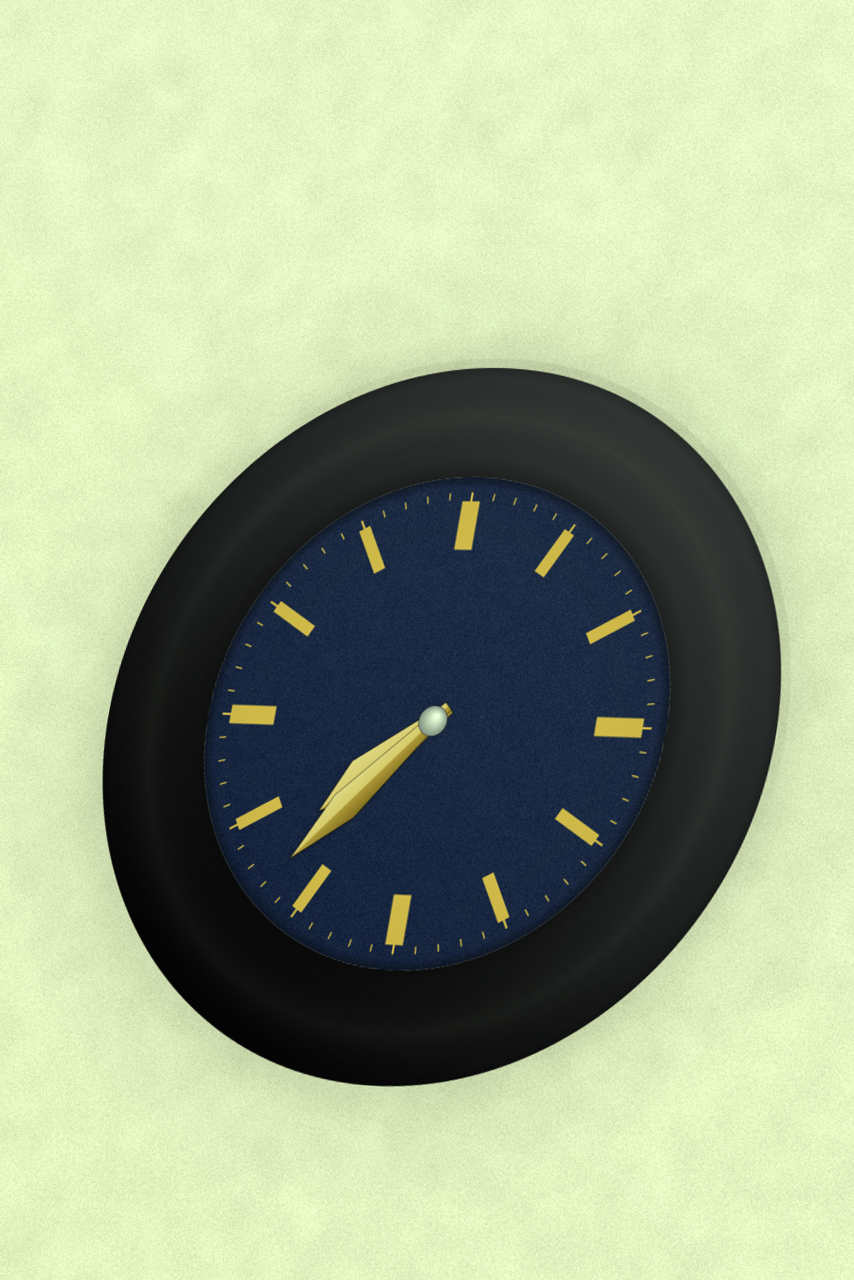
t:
7h37
